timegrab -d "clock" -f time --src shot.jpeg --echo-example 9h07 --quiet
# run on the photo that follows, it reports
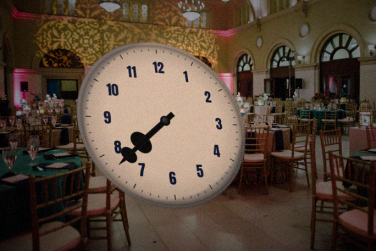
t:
7h38
